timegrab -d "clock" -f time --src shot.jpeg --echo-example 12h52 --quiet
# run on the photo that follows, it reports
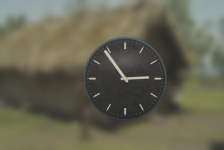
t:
2h54
